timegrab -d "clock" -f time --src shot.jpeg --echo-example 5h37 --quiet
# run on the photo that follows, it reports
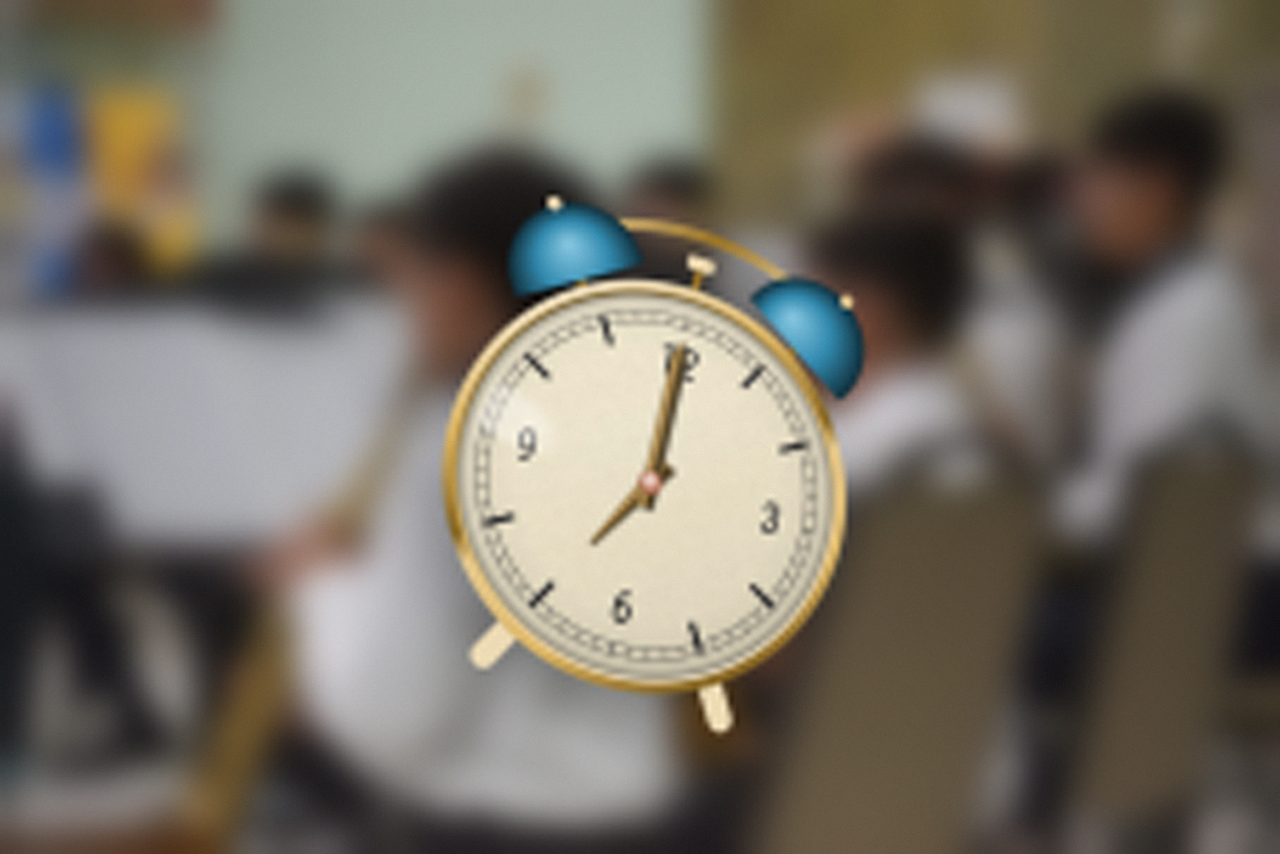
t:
7h00
